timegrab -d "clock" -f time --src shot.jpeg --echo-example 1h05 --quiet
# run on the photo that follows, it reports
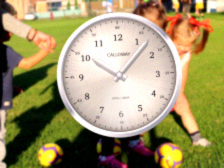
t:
10h07
